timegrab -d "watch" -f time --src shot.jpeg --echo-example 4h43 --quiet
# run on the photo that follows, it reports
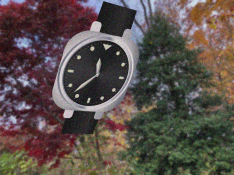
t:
11h37
